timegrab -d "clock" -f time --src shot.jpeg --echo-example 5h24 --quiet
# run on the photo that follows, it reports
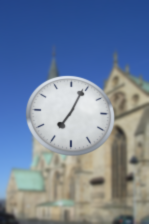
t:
7h04
